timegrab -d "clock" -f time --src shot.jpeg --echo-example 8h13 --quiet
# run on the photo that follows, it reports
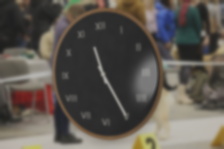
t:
11h25
